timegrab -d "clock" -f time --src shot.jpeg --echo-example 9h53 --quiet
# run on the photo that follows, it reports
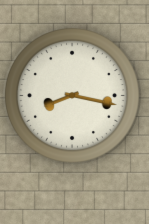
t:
8h17
